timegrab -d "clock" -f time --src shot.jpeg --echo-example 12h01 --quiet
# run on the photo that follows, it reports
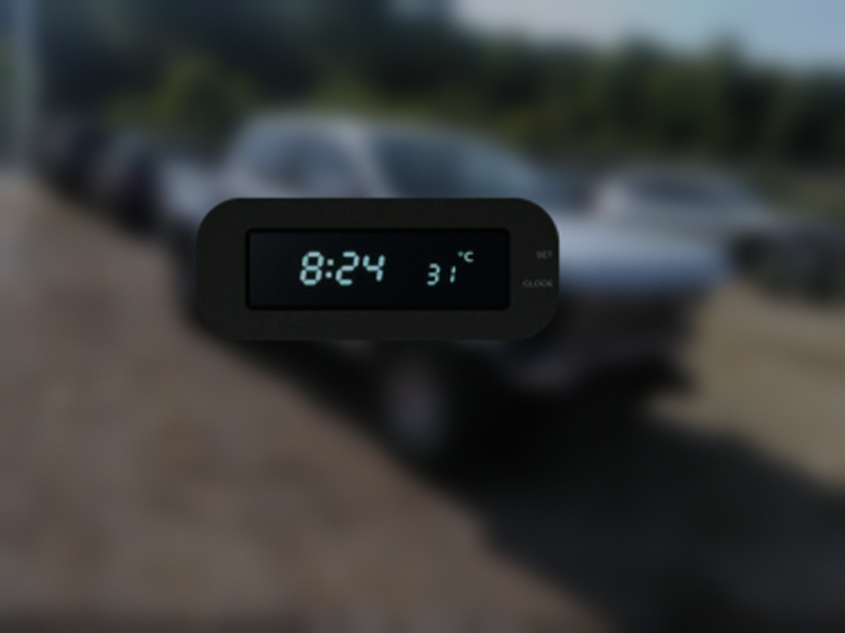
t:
8h24
